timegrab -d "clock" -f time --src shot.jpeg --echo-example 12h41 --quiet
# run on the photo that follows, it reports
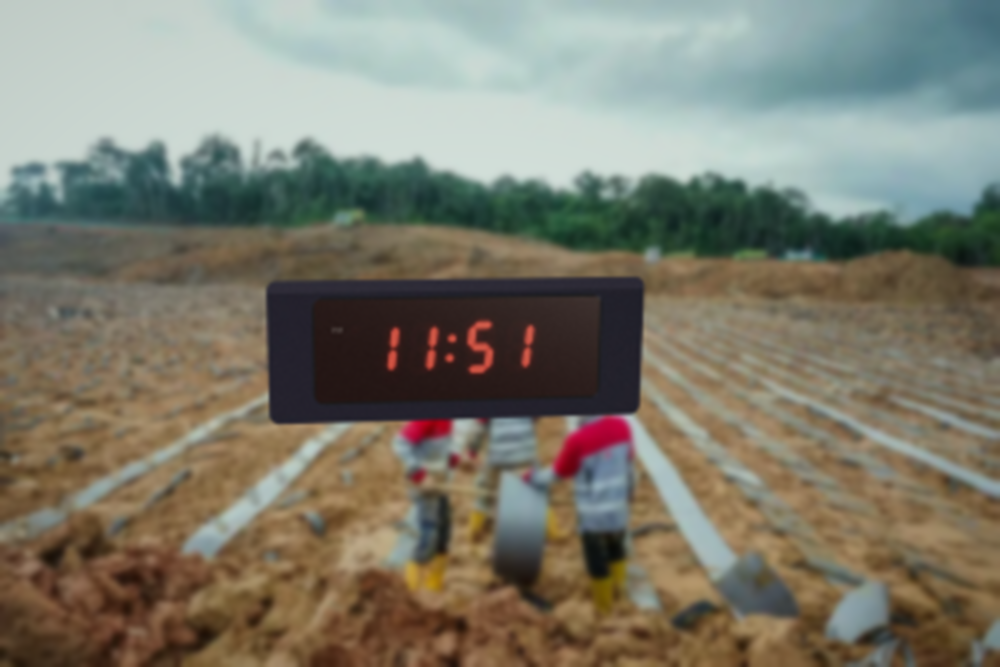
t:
11h51
